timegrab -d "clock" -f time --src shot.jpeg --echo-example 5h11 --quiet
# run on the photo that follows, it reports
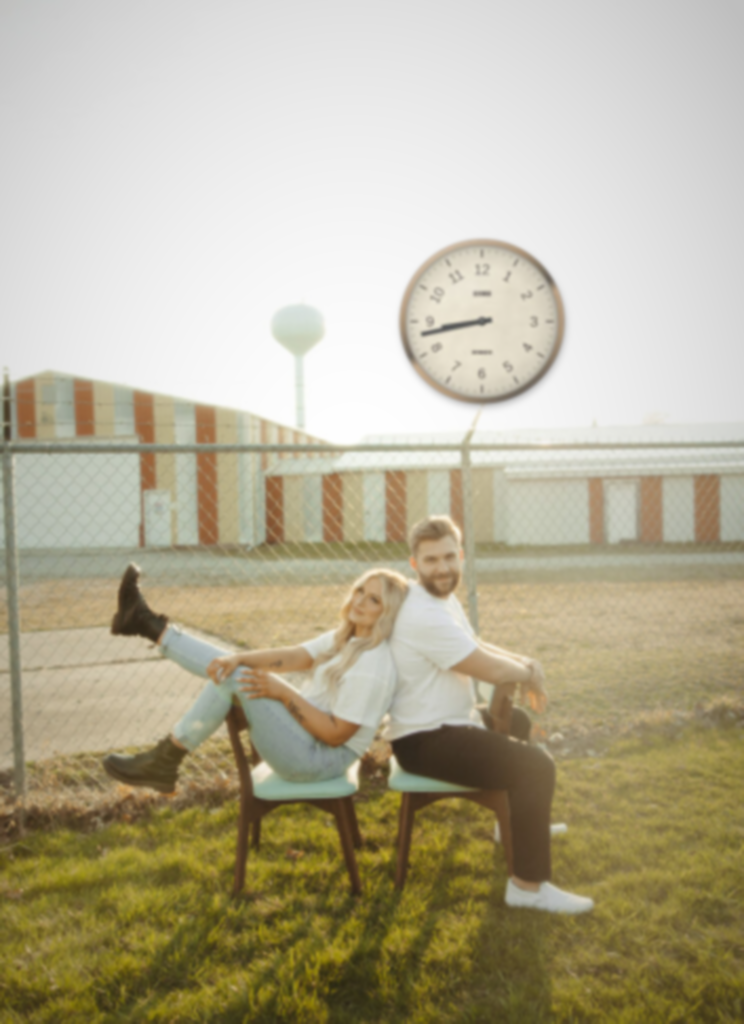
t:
8h43
